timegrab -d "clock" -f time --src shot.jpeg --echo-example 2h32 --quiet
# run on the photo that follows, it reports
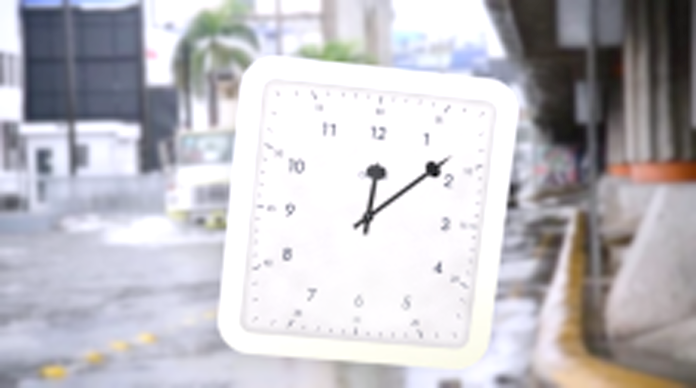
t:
12h08
